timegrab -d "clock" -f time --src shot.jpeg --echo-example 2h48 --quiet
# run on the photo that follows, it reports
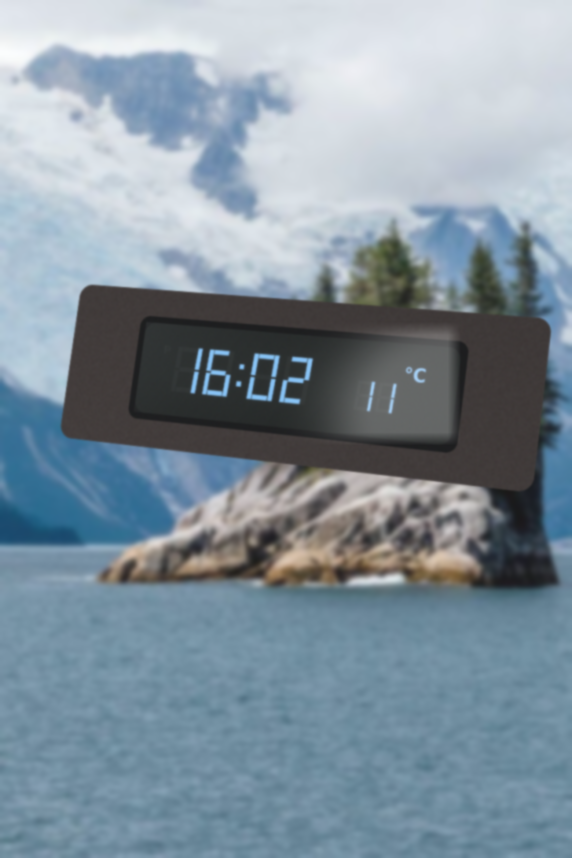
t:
16h02
